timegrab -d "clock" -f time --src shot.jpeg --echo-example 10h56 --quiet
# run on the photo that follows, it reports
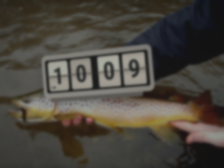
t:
10h09
